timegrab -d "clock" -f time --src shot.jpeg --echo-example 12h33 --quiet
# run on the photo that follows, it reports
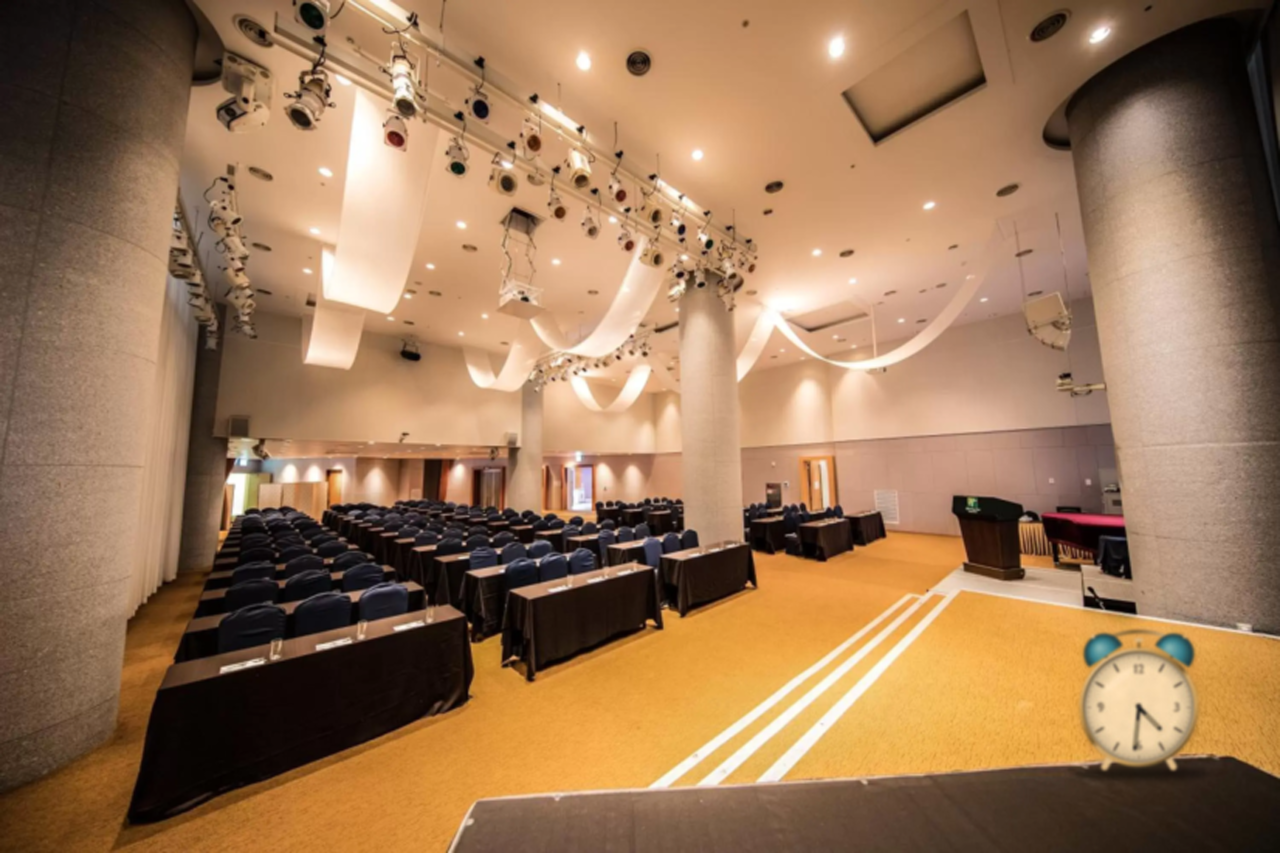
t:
4h31
